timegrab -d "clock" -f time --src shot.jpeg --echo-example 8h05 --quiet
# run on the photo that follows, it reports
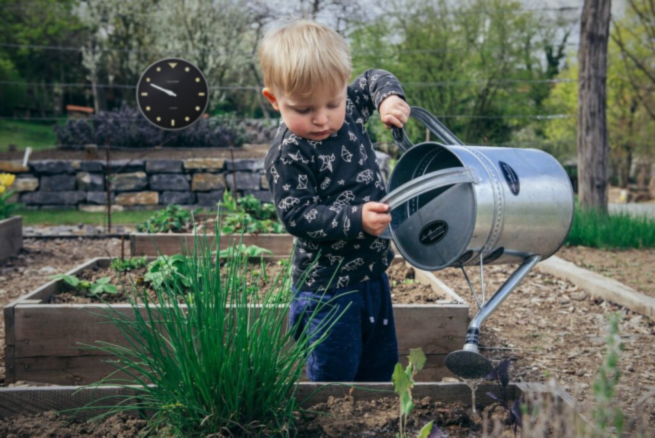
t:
9h49
